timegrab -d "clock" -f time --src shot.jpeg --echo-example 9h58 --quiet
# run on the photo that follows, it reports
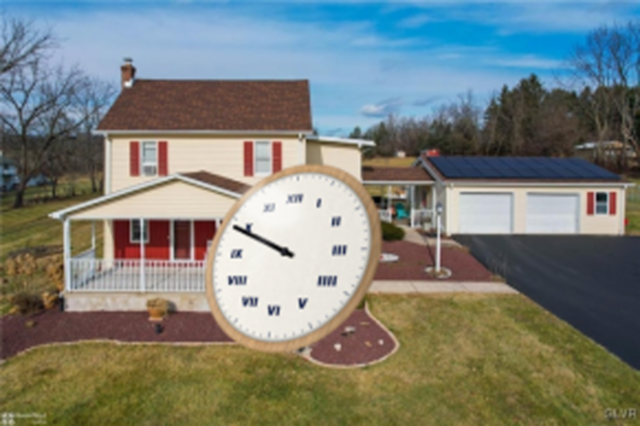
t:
9h49
